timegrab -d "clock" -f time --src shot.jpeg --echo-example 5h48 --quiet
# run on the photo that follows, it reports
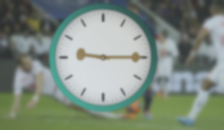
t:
9h15
